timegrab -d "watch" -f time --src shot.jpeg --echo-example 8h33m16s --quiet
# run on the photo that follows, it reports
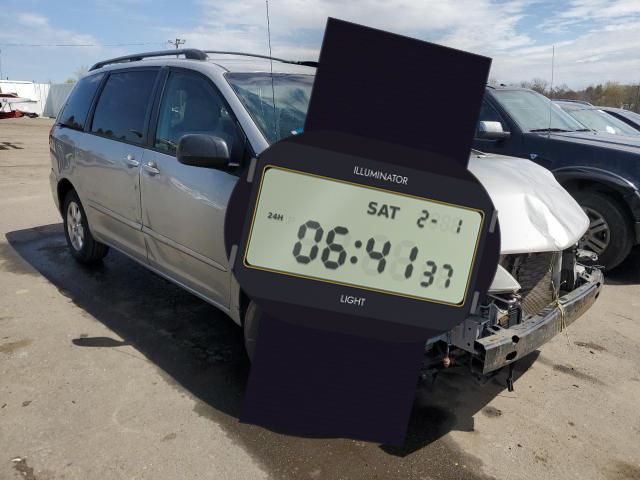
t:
6h41m37s
